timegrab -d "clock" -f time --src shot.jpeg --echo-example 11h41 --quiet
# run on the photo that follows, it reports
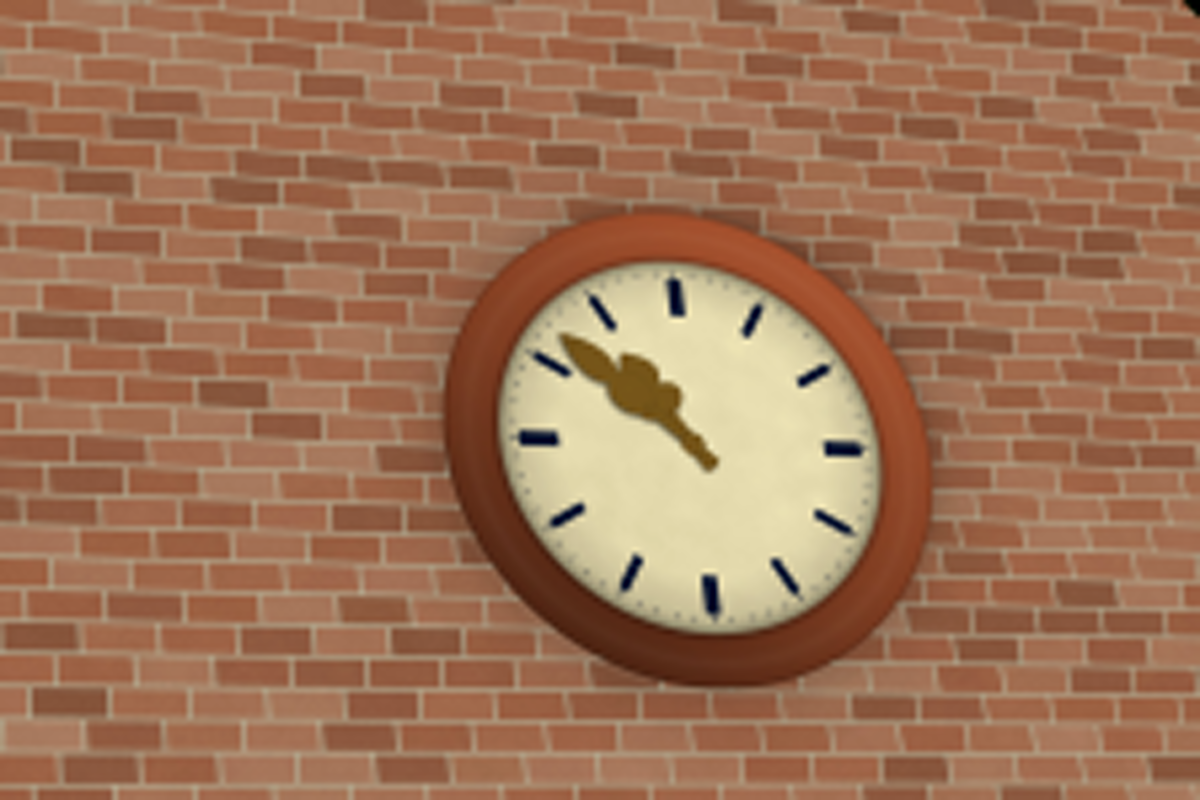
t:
10h52
